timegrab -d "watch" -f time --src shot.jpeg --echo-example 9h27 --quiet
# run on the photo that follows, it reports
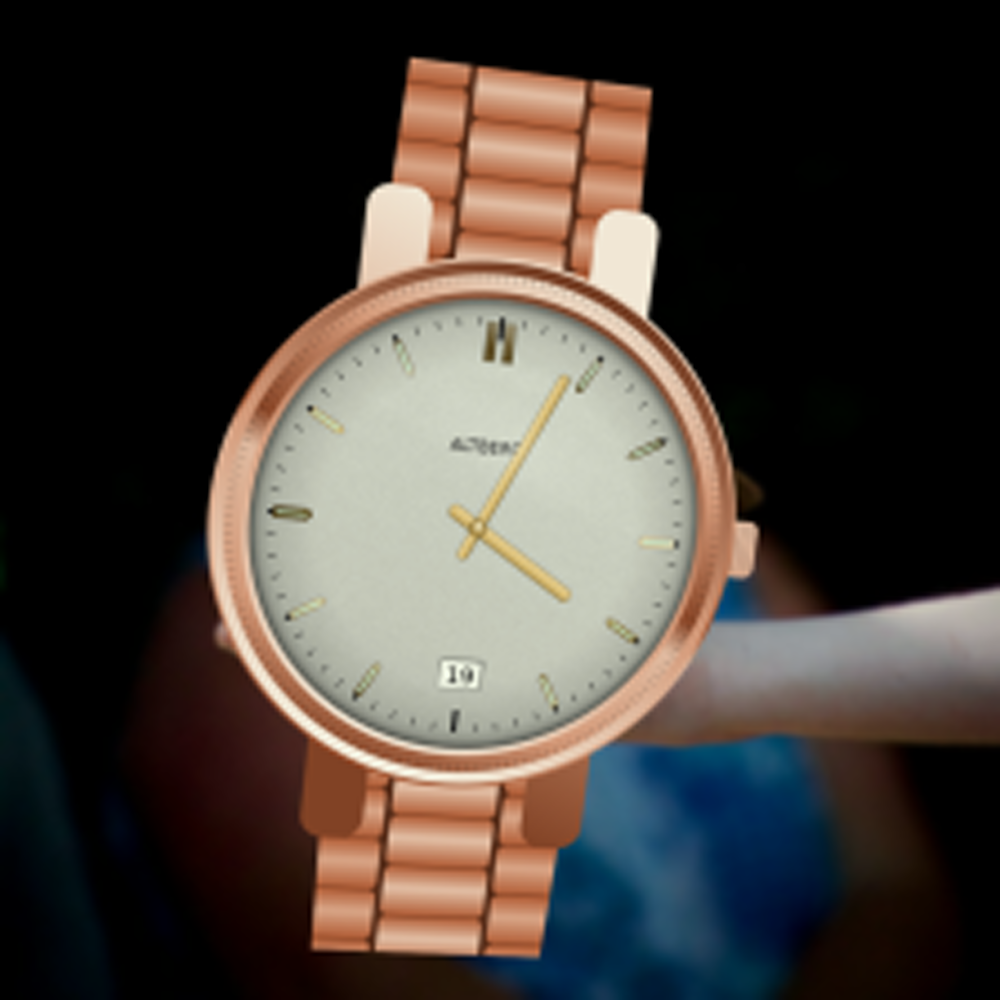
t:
4h04
